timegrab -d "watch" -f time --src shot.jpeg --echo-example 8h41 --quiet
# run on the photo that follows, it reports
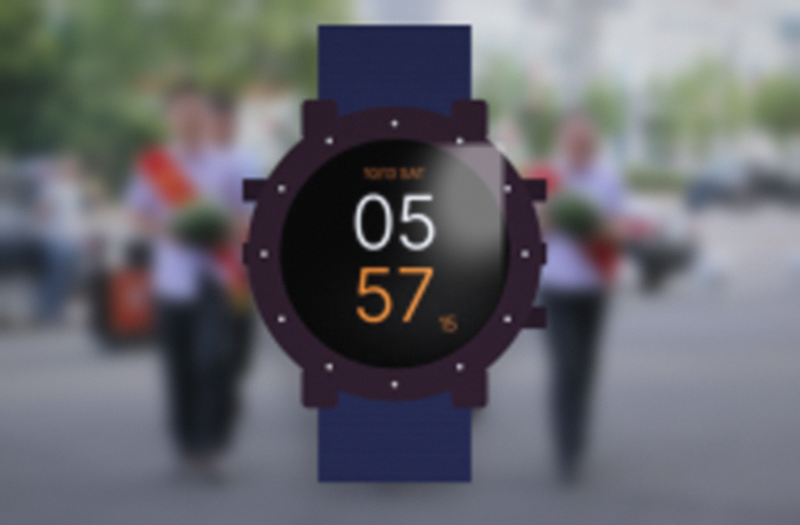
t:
5h57
